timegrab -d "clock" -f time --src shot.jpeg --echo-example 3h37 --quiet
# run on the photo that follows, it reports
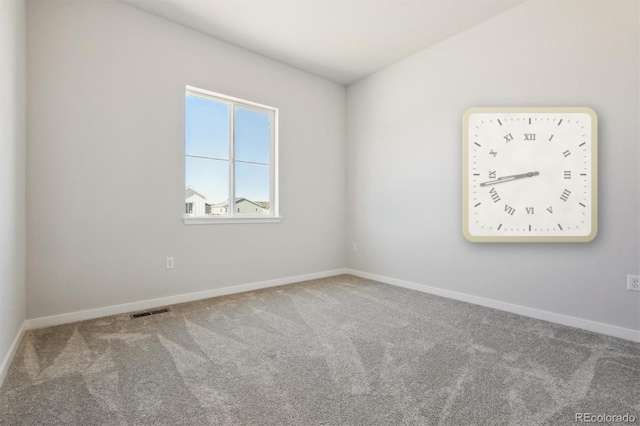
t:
8h43
